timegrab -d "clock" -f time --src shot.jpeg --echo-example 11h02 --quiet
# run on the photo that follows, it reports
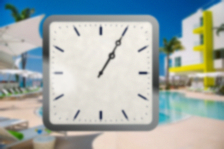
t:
1h05
